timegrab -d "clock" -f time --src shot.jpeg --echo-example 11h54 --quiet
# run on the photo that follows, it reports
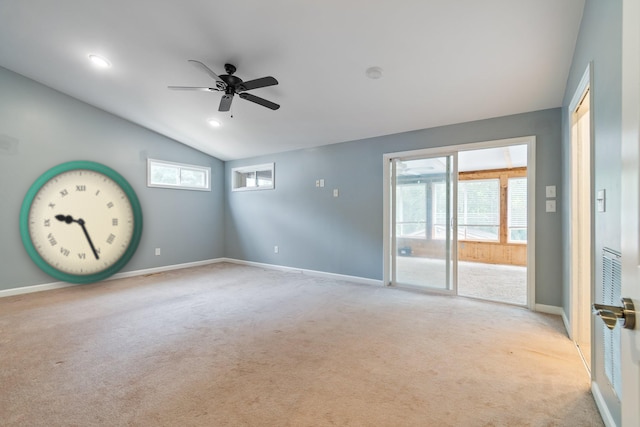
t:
9h26
